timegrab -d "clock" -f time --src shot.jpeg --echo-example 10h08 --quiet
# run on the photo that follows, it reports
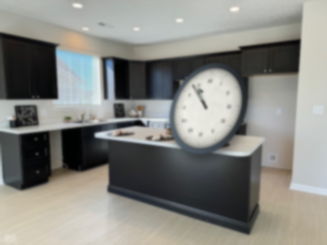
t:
10h53
